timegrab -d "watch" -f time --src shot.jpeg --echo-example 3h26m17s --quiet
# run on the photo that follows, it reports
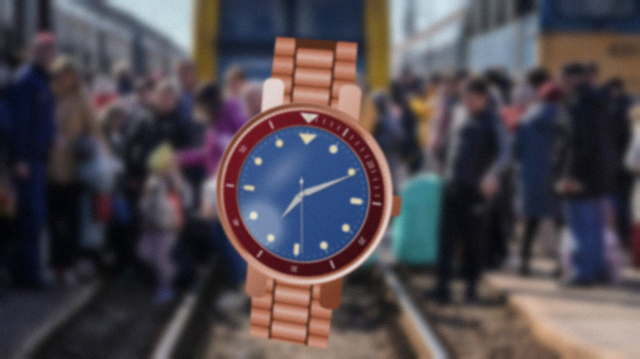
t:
7h10m29s
